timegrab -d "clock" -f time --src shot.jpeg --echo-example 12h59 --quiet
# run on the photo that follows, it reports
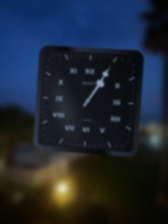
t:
1h05
